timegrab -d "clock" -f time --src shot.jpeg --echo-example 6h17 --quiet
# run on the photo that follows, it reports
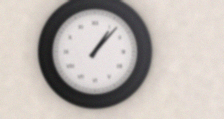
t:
1h07
